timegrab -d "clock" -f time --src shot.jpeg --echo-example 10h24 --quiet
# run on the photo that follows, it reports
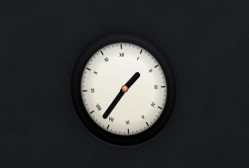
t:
1h37
